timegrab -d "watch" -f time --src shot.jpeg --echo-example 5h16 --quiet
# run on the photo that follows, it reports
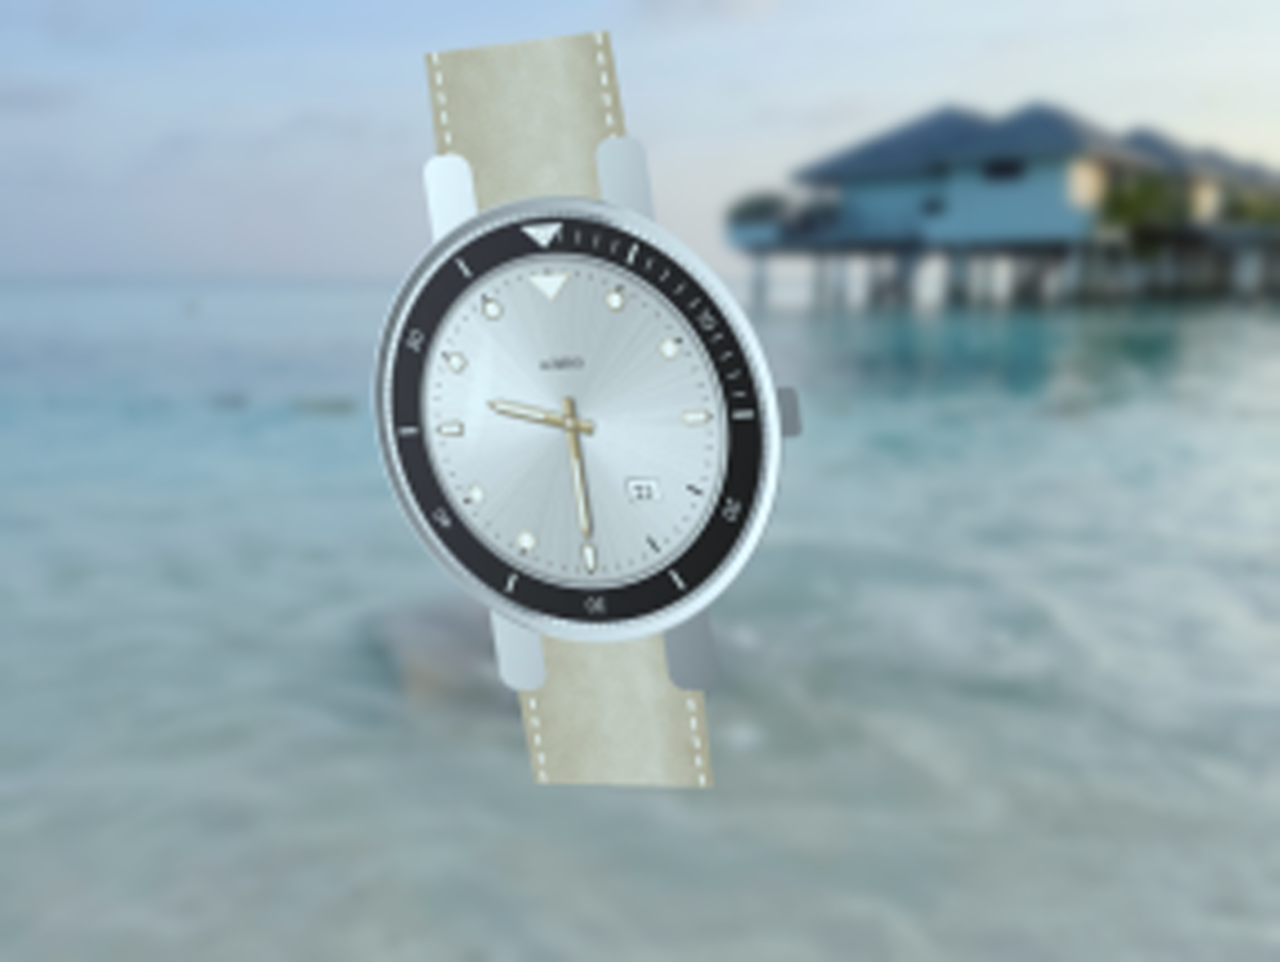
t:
9h30
